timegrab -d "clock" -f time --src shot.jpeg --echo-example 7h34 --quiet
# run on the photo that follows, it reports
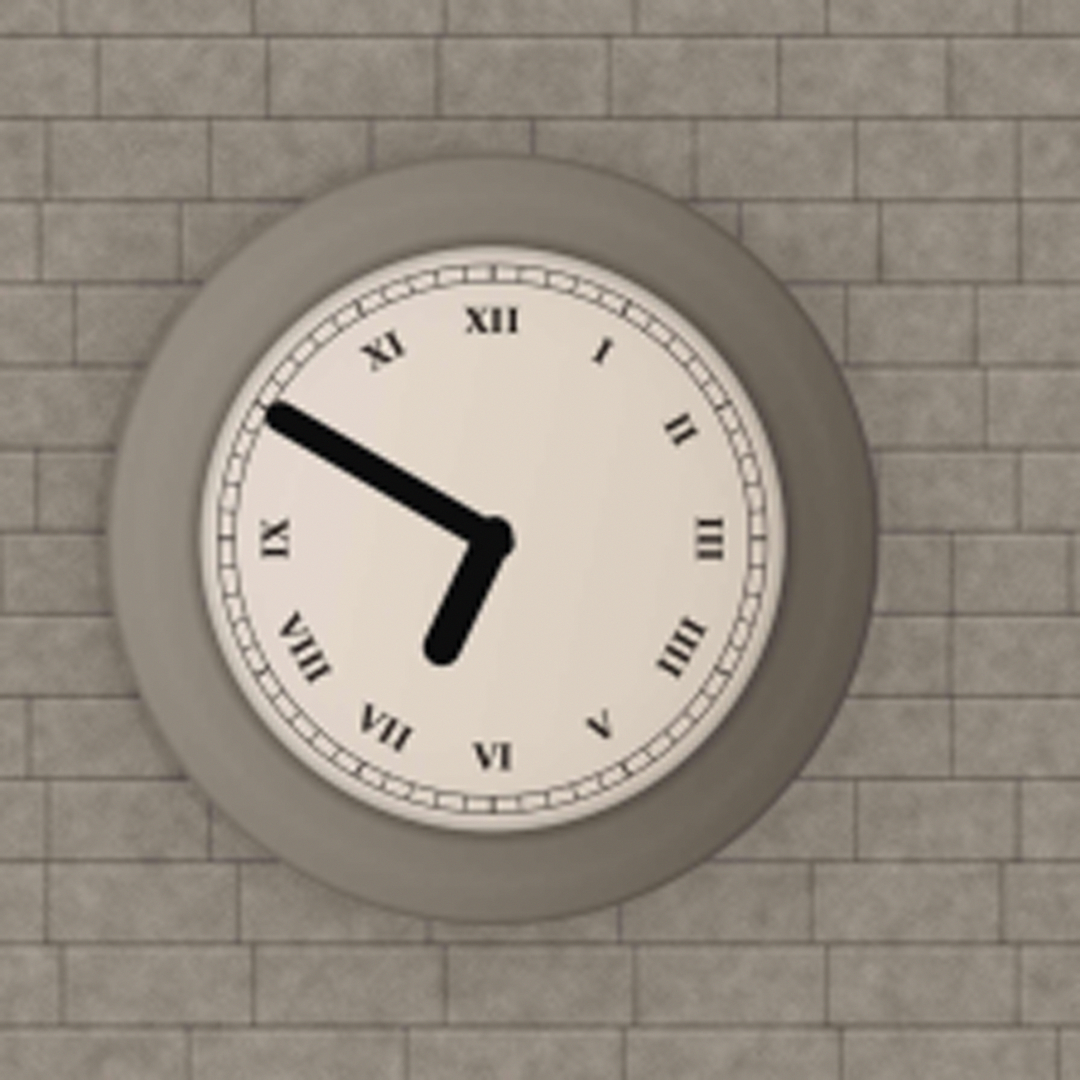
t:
6h50
